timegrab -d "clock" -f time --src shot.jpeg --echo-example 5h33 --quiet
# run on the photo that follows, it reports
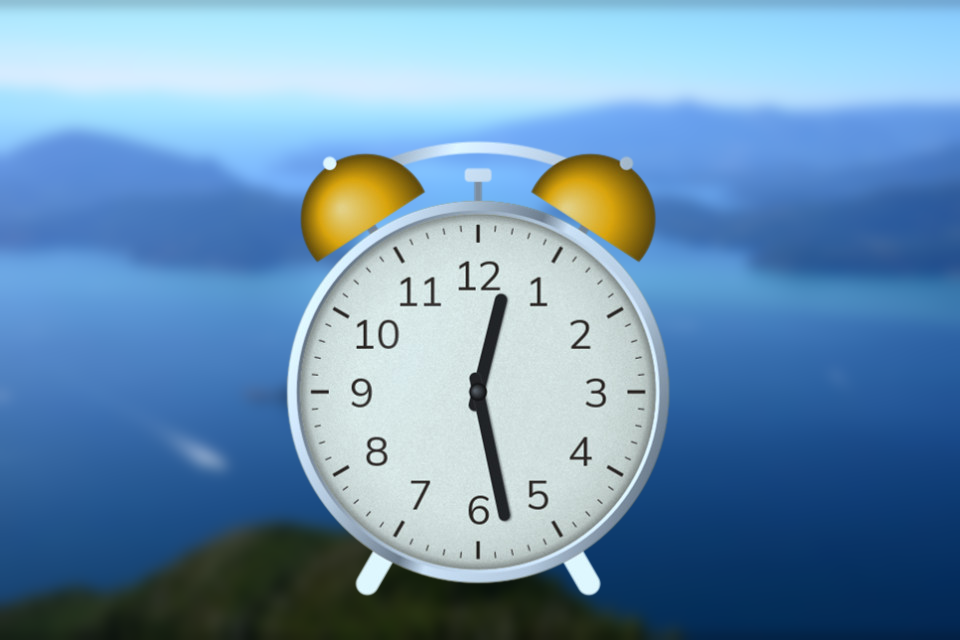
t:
12h28
